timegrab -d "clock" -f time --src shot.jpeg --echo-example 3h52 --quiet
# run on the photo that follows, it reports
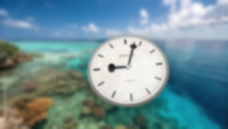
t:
9h03
